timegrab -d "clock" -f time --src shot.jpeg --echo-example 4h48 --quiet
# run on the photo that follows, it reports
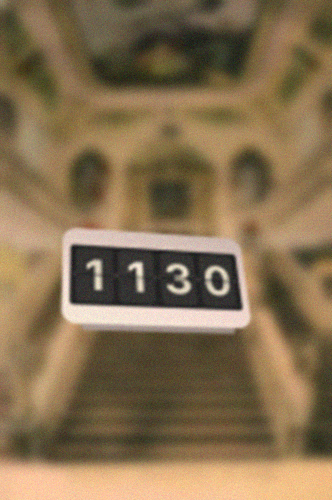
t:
11h30
